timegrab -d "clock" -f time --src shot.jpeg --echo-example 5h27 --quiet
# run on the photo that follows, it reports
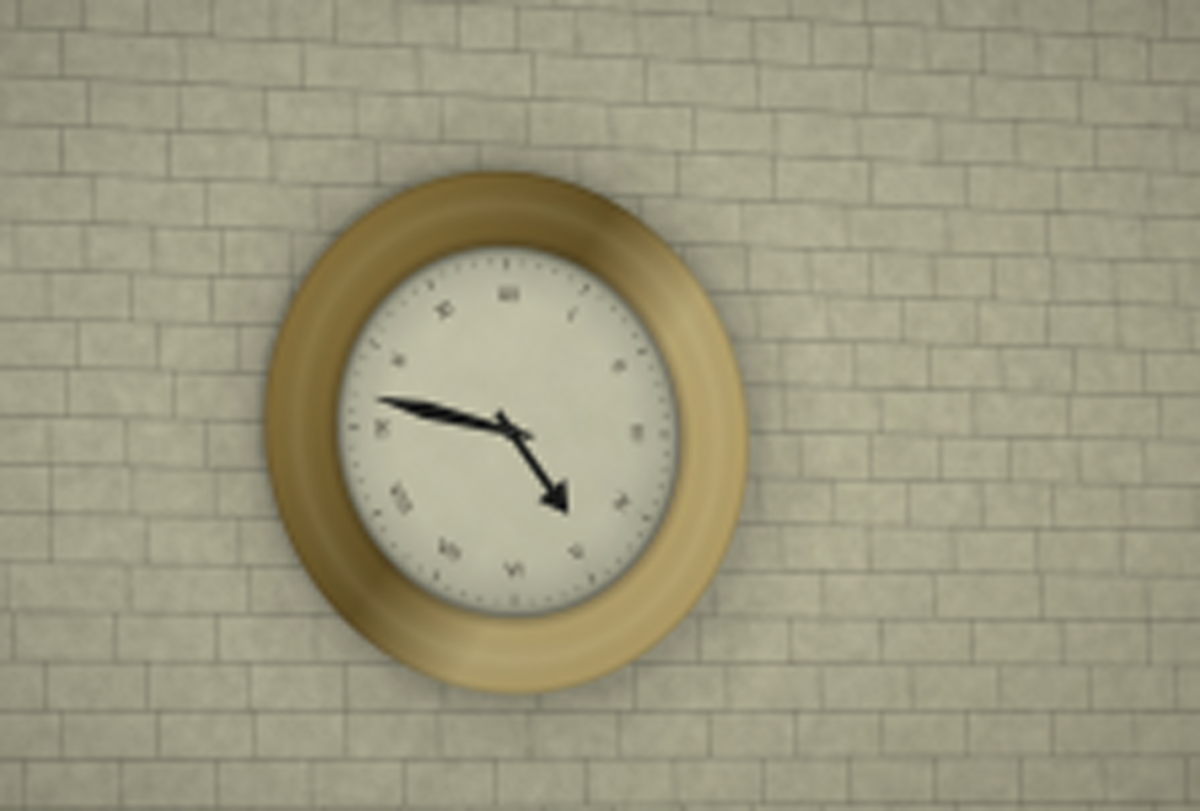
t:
4h47
